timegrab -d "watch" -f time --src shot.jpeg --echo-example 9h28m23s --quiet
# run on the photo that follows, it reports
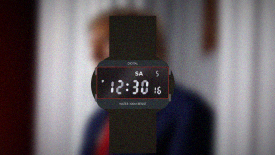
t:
12h30m16s
